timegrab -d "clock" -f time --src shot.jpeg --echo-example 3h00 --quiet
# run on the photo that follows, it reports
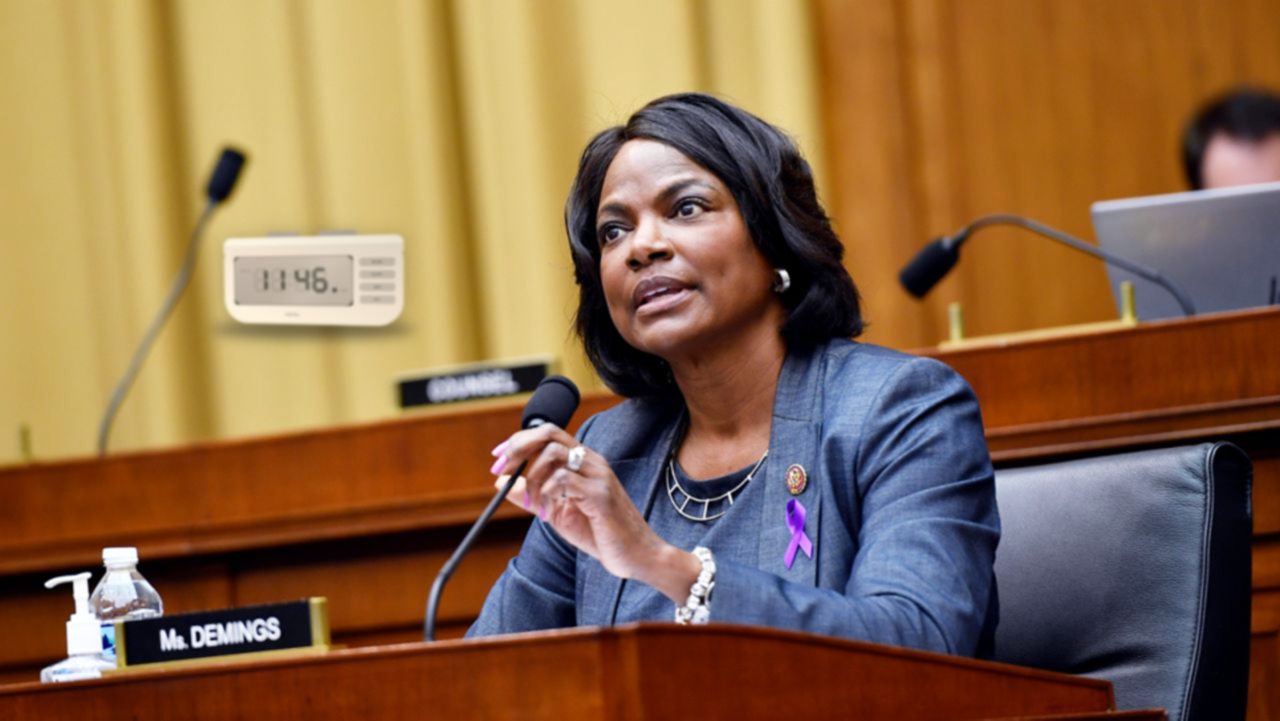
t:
11h46
